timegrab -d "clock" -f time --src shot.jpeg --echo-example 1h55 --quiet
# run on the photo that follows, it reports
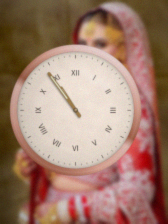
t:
10h54
